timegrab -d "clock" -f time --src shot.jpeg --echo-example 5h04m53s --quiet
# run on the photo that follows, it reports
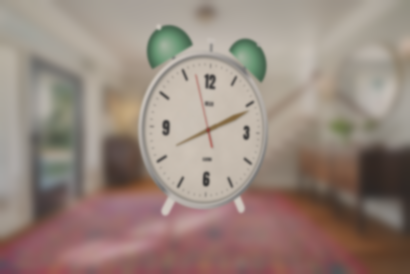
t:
8h10m57s
